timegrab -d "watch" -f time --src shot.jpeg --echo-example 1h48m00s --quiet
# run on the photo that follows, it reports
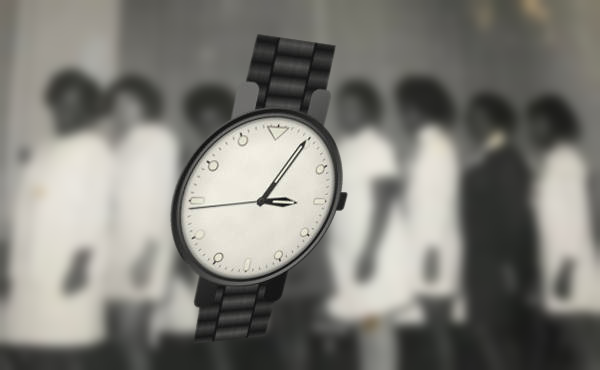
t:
3h04m44s
